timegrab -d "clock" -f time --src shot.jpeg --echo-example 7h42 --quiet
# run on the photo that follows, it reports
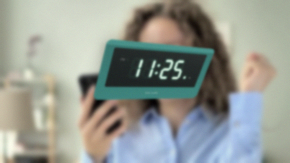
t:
11h25
